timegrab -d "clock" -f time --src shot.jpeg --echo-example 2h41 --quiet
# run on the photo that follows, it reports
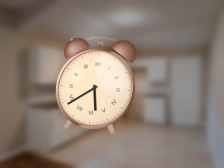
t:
5h39
